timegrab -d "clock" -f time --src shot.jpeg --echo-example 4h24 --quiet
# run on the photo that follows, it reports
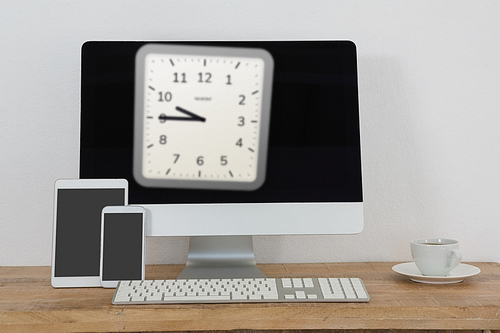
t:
9h45
